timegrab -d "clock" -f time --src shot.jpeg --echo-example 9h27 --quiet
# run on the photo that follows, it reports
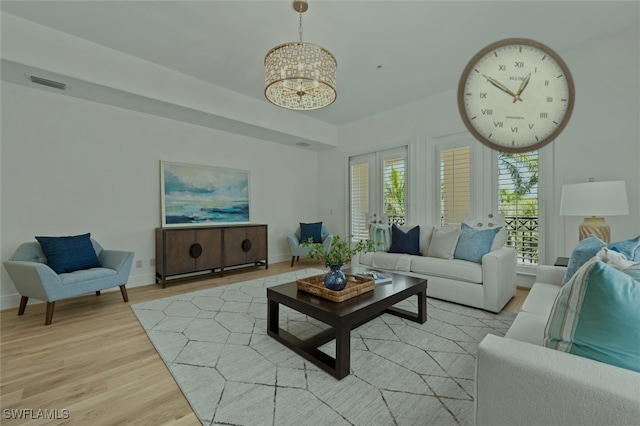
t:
12h50
